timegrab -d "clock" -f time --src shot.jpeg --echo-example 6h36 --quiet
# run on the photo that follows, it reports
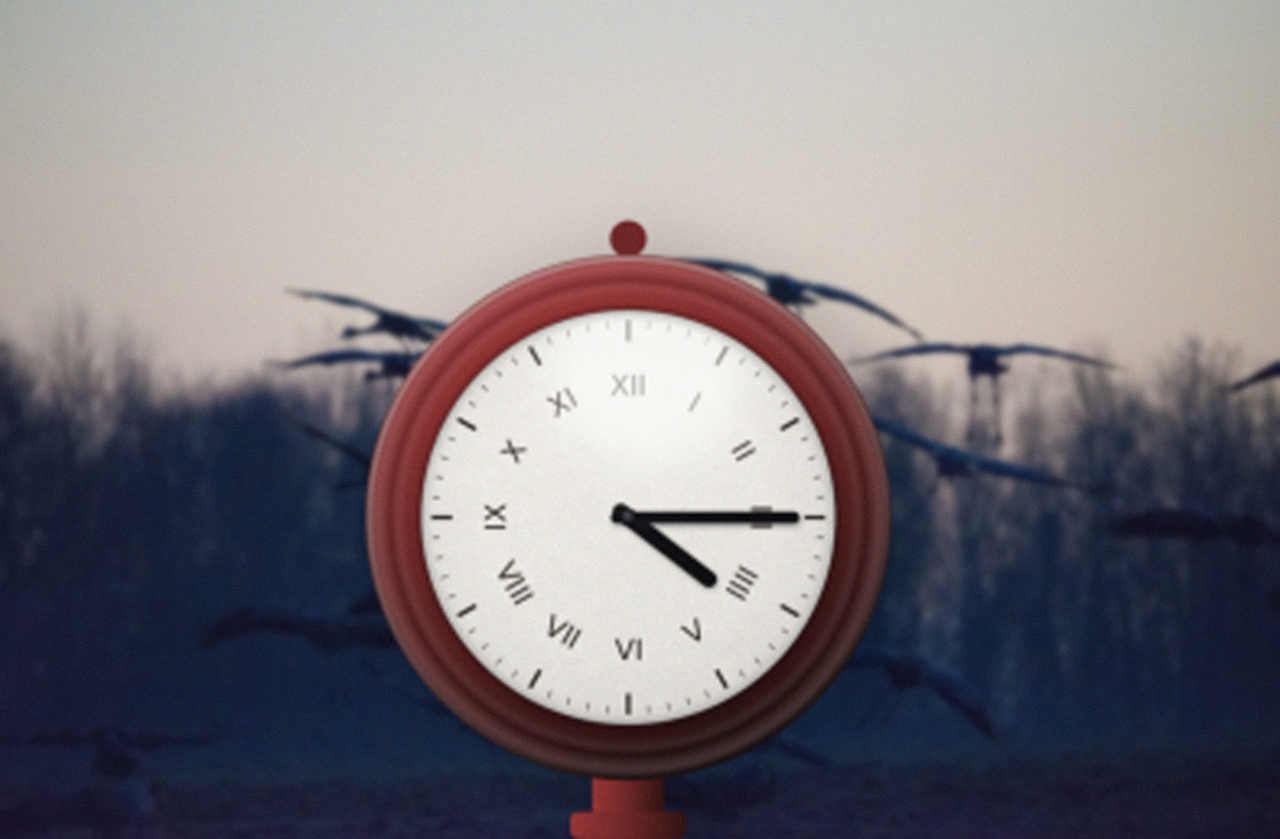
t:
4h15
